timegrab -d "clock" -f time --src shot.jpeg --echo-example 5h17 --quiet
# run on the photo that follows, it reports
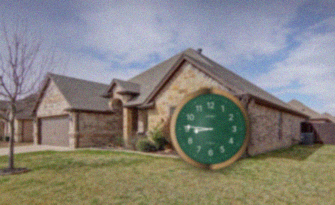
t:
8h46
